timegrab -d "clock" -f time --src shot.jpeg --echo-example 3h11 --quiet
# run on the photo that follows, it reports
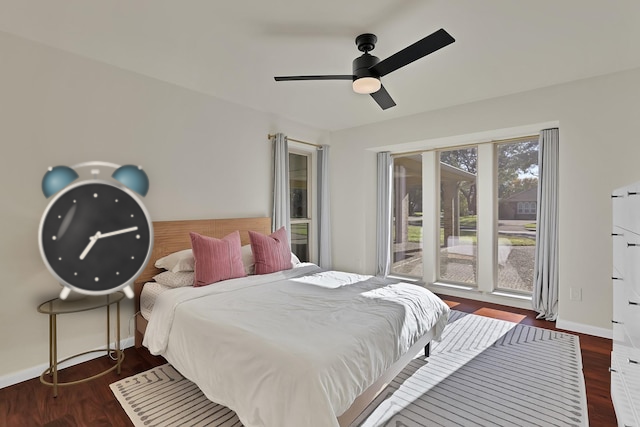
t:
7h13
